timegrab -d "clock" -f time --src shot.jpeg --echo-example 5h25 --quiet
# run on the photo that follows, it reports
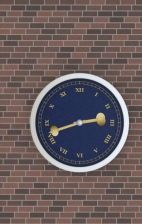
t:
2h42
